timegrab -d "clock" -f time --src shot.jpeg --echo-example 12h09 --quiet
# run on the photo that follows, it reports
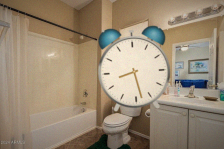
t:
8h28
